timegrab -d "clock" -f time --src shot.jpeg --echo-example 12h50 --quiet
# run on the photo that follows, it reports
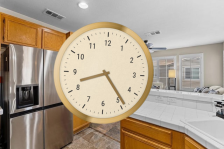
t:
8h24
